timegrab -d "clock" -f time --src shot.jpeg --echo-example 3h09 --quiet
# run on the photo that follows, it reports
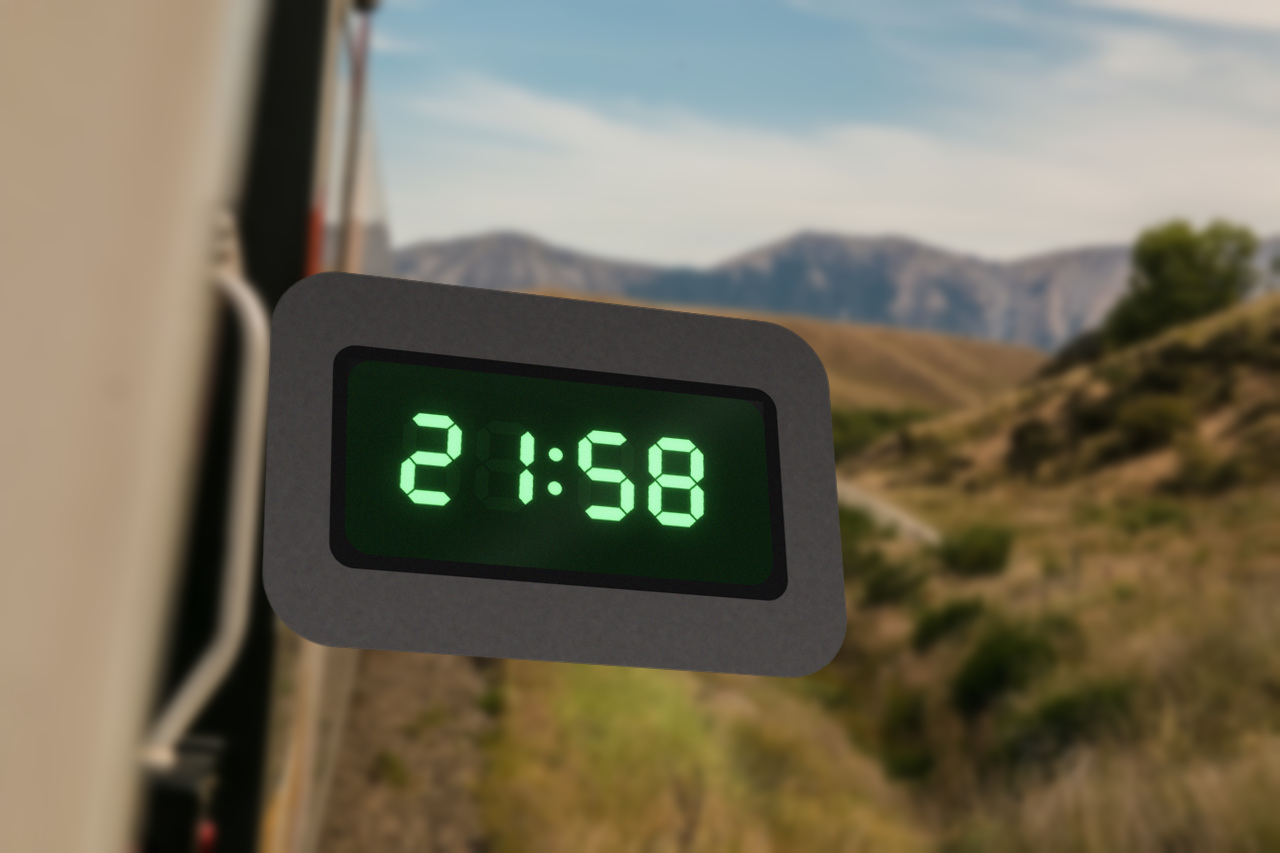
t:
21h58
